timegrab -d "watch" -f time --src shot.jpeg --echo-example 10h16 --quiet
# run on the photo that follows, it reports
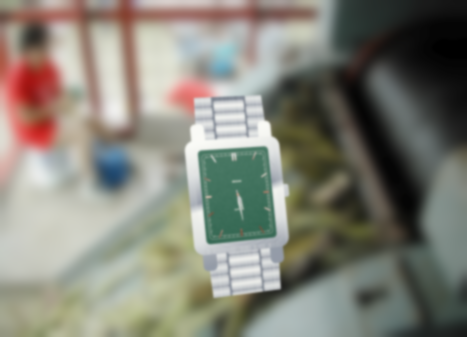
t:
5h29
